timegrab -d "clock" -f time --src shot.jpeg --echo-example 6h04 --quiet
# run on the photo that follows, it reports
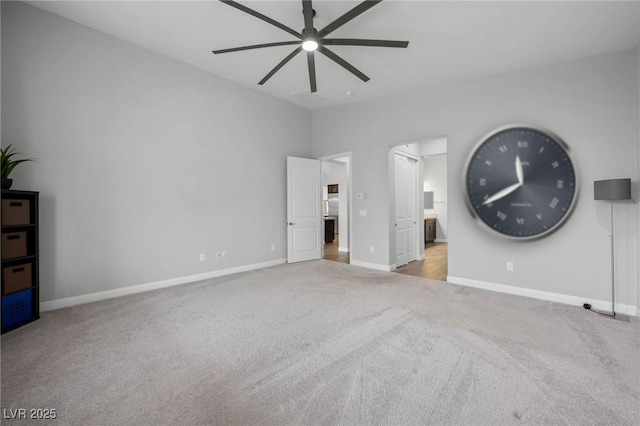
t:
11h40
